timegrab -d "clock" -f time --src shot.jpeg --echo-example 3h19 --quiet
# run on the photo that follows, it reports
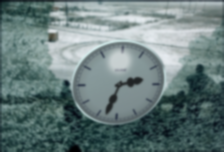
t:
2h33
